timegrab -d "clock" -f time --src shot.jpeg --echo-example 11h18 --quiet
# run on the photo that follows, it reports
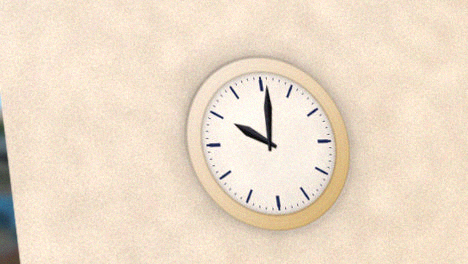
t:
10h01
